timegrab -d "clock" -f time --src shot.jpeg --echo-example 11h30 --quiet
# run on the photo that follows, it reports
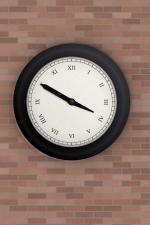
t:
3h50
